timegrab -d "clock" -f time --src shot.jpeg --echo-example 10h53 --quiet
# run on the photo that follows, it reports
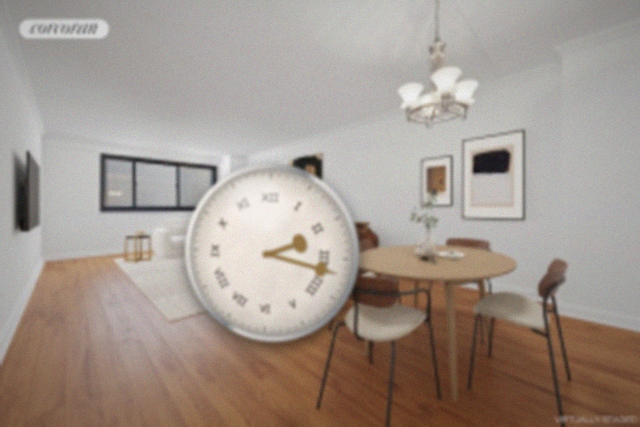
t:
2h17
